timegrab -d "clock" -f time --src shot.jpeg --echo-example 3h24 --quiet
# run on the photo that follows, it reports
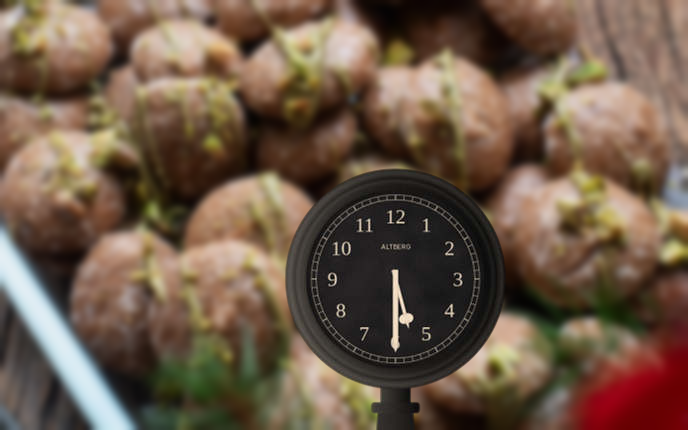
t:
5h30
